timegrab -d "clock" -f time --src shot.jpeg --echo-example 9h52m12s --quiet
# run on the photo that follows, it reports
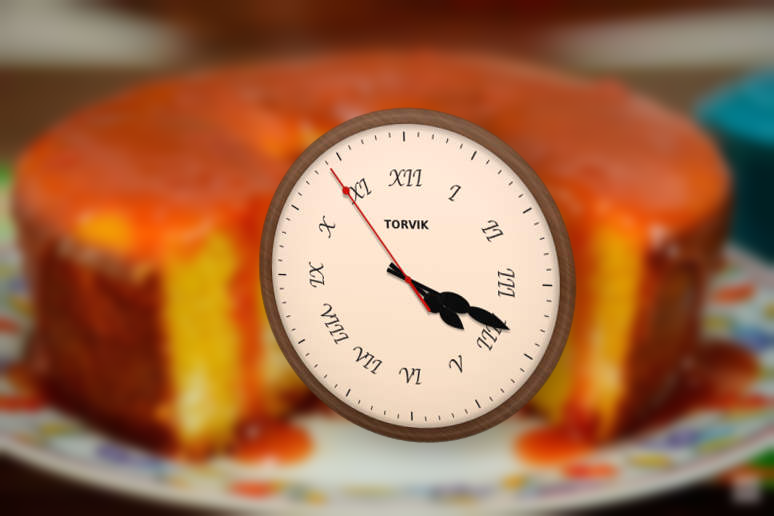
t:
4h18m54s
